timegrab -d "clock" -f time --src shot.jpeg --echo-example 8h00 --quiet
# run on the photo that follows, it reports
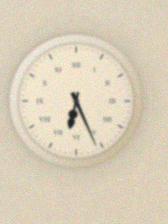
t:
6h26
